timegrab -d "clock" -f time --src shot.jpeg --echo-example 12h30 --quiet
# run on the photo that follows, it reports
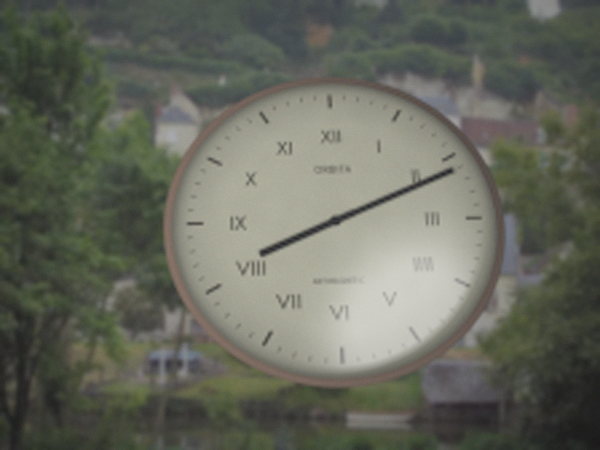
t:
8h11
